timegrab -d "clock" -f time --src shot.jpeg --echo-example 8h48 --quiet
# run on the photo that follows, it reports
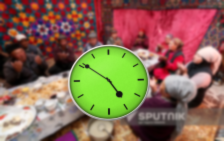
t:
4h51
